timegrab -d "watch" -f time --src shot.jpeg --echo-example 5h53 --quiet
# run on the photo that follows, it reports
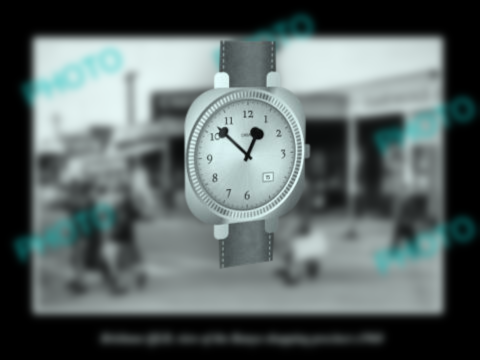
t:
12h52
